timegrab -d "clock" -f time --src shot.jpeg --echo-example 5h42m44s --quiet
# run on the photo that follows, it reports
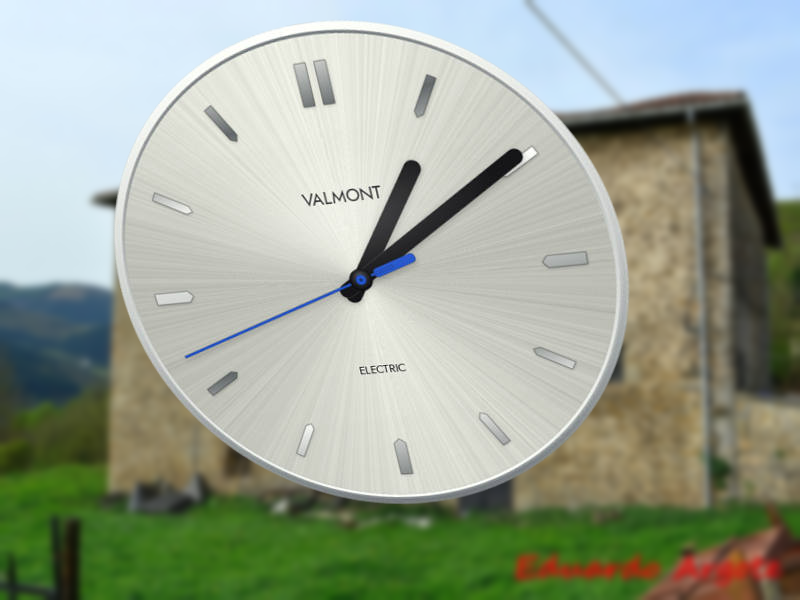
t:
1h09m42s
